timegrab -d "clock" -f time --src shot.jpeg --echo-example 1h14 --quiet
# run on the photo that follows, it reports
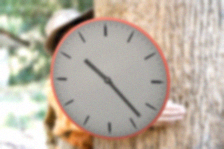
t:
10h23
